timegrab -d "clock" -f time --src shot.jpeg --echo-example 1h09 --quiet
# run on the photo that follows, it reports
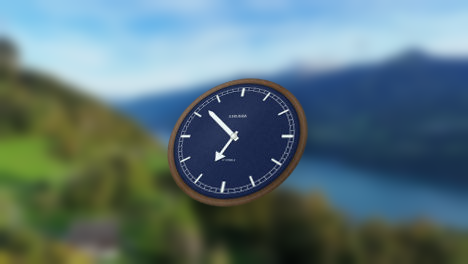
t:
6h52
